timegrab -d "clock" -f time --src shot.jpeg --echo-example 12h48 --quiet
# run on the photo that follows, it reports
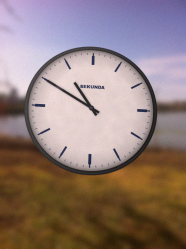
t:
10h50
